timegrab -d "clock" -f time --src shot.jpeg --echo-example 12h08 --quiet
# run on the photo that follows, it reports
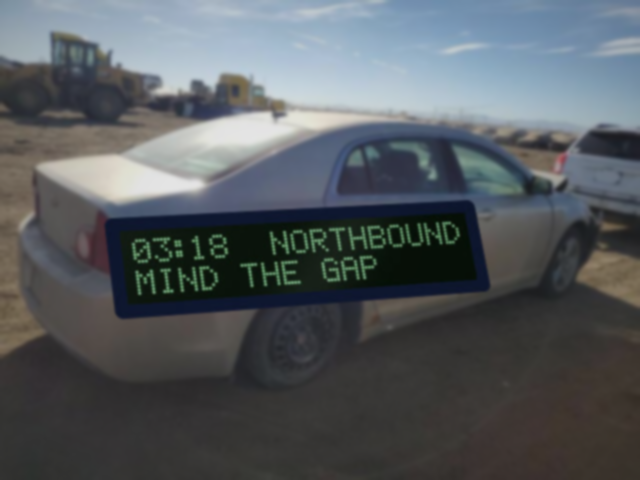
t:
3h18
